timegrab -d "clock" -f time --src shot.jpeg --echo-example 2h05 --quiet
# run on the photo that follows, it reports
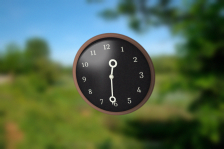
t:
12h31
